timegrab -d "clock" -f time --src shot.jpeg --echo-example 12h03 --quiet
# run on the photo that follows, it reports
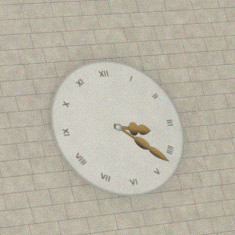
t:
3h22
